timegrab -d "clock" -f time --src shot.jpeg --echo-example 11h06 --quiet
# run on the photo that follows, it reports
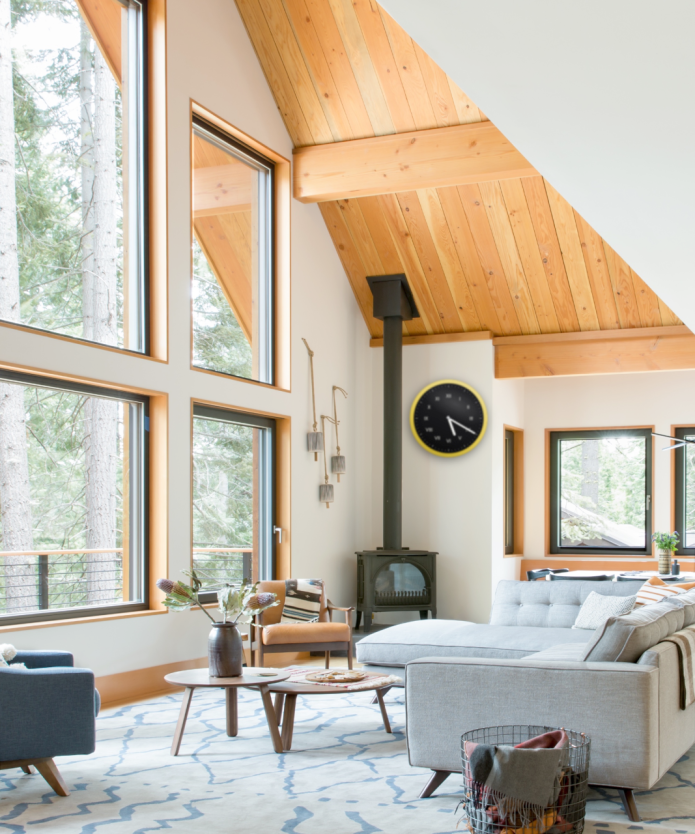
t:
5h20
